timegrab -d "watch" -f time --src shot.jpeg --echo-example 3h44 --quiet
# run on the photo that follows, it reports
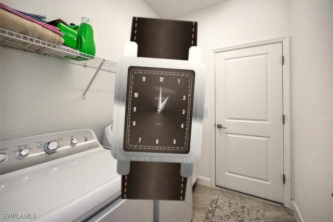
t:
1h00
